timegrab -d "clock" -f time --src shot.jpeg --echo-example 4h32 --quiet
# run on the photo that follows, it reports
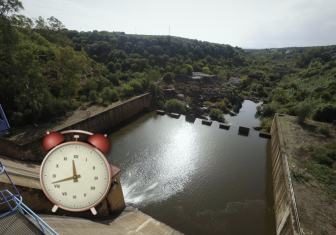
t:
11h42
